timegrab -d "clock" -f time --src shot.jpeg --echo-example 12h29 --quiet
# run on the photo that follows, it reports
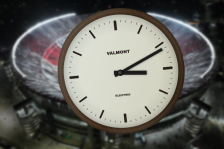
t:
3h11
